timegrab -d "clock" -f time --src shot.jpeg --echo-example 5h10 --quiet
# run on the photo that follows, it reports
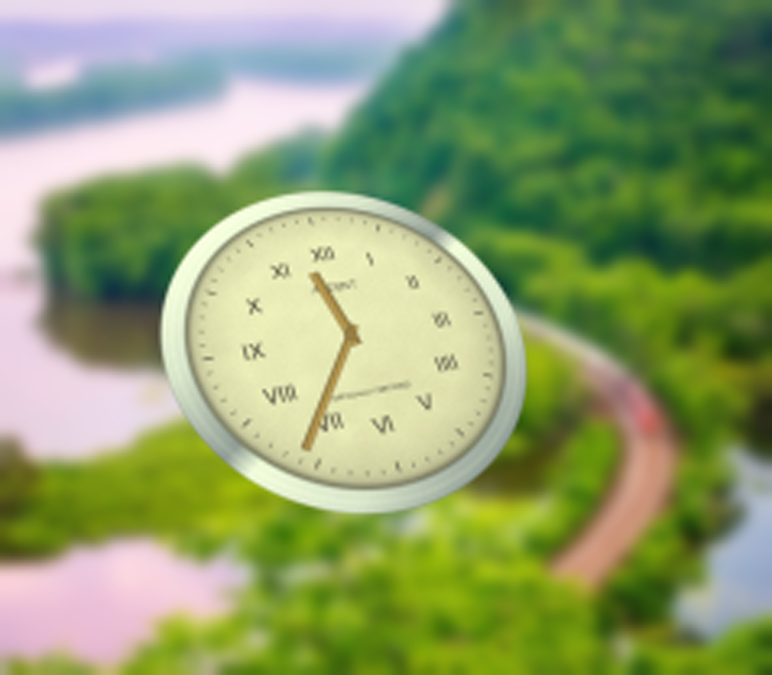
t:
11h36
